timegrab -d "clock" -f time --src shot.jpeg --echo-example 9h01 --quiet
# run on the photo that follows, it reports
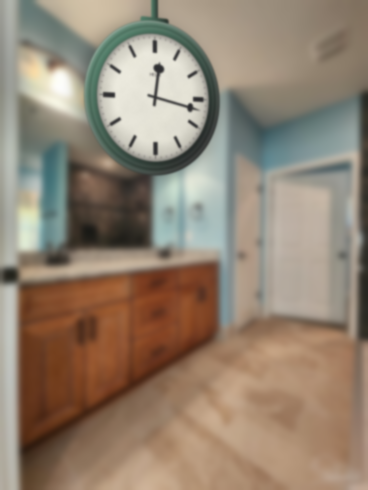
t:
12h17
